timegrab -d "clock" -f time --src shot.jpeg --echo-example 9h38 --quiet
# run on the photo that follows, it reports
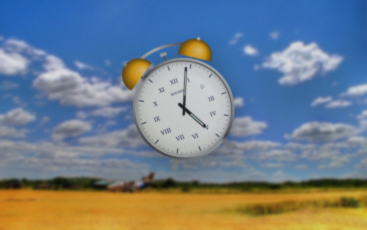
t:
5h04
